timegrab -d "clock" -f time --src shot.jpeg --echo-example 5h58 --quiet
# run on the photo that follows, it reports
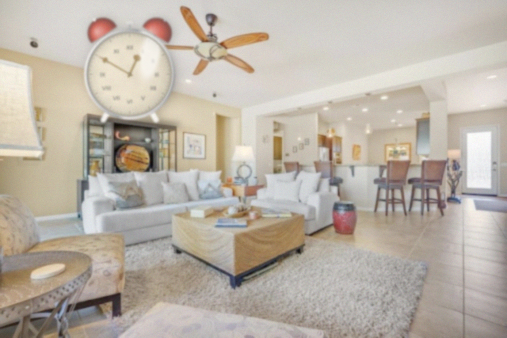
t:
12h50
